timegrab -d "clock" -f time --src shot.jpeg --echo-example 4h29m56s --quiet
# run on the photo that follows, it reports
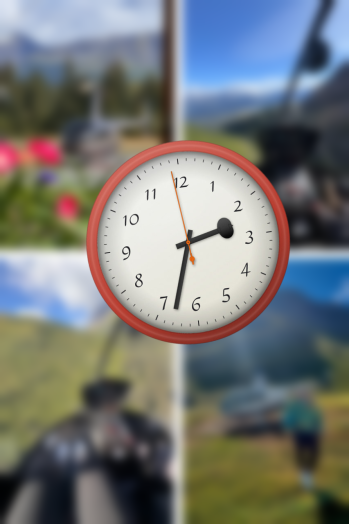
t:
2h32m59s
